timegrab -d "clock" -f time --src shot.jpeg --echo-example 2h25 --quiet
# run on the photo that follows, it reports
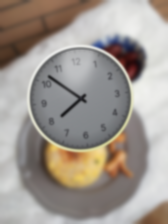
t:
7h52
